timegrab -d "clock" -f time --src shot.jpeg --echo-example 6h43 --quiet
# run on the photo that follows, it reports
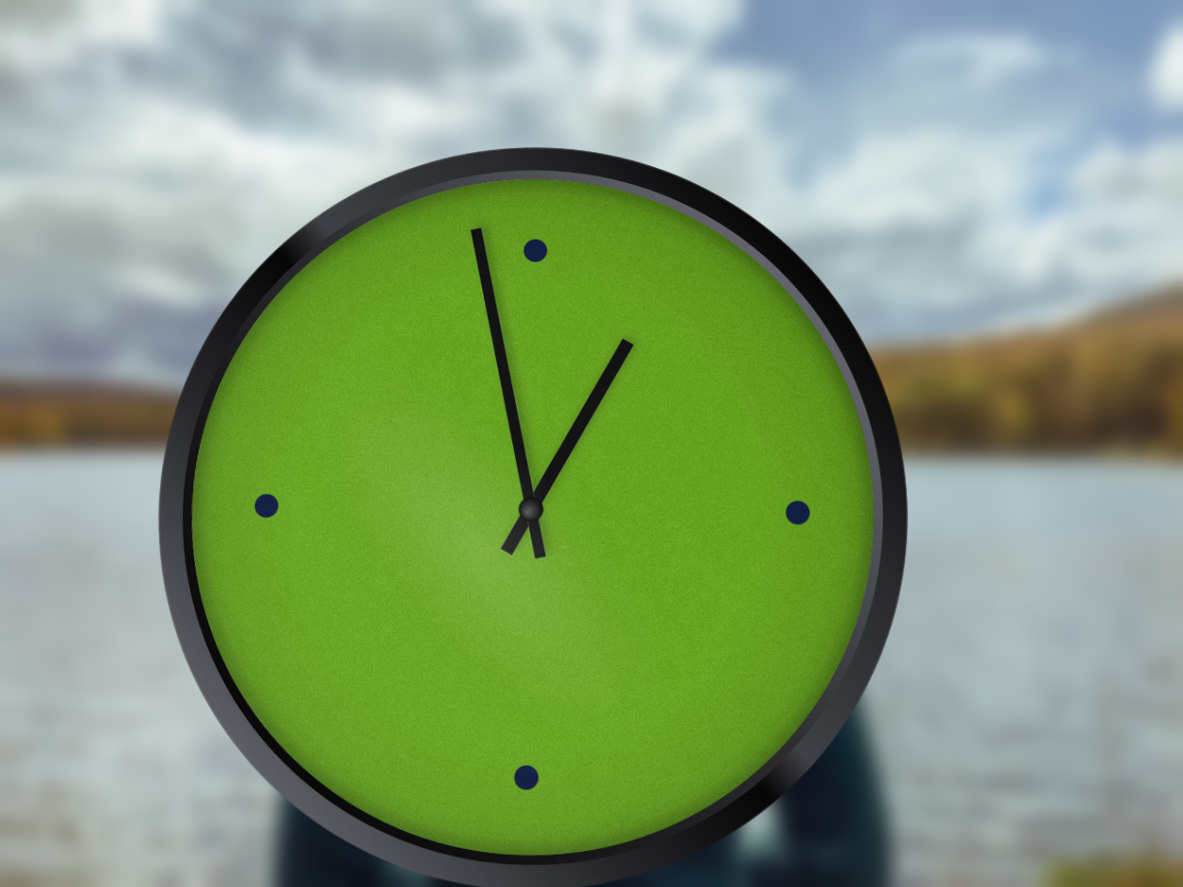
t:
12h58
